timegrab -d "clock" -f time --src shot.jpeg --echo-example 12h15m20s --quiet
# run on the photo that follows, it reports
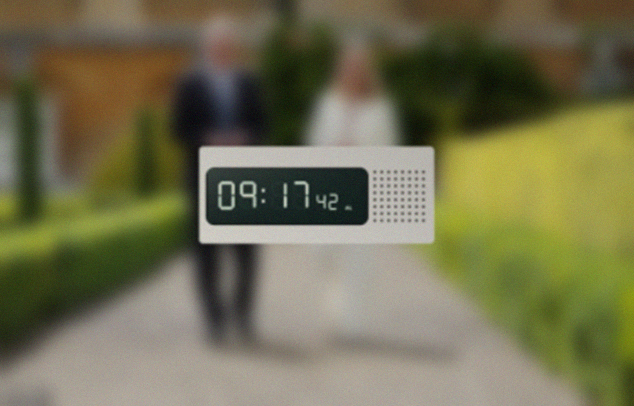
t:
9h17m42s
